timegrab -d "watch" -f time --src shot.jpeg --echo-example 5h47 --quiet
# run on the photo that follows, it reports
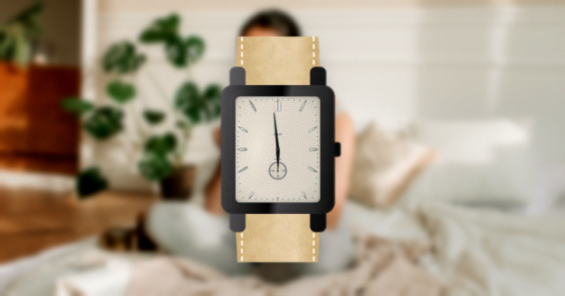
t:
5h59
